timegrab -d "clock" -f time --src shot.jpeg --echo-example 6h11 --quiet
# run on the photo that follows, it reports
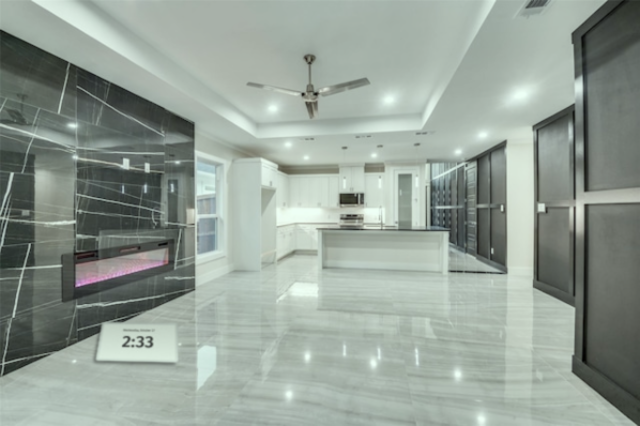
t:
2h33
